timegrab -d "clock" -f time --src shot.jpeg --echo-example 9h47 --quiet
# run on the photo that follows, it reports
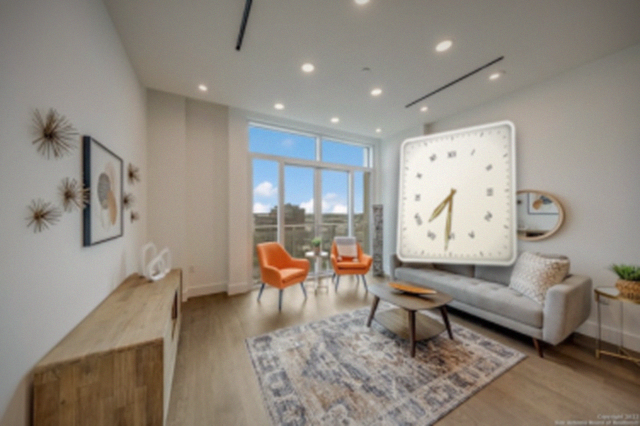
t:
7h31
